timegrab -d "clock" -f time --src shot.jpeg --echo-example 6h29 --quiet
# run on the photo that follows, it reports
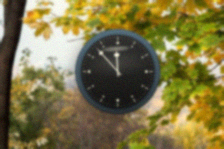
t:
11h53
